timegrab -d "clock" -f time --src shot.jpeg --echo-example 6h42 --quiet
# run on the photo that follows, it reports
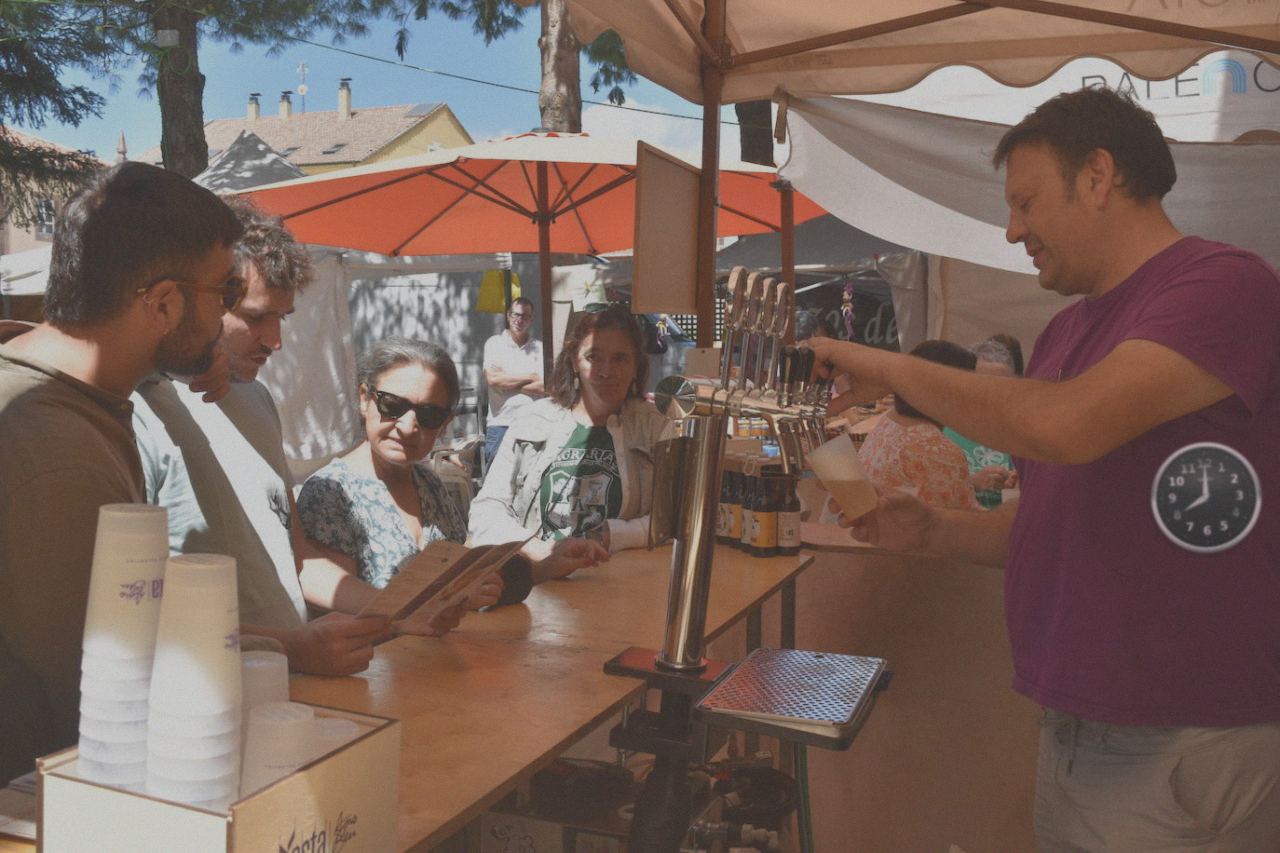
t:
8h00
